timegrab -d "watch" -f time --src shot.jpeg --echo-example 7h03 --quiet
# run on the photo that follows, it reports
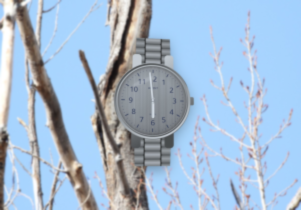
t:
5h59
